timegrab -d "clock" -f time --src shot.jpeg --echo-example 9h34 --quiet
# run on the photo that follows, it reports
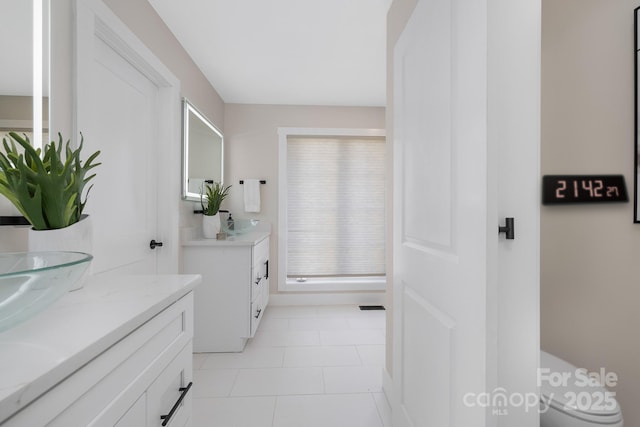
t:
21h42
